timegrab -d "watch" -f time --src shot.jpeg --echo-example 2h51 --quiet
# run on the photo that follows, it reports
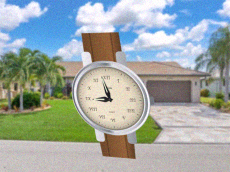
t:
8h58
